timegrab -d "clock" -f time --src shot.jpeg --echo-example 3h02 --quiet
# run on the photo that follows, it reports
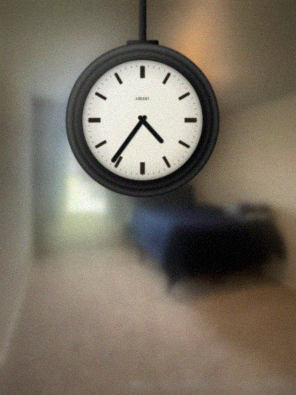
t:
4h36
